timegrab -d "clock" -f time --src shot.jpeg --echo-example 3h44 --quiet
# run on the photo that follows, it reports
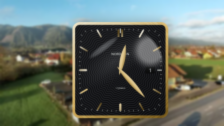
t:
12h23
